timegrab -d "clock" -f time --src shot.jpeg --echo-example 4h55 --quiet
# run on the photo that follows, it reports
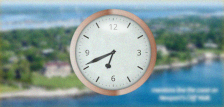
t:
6h41
